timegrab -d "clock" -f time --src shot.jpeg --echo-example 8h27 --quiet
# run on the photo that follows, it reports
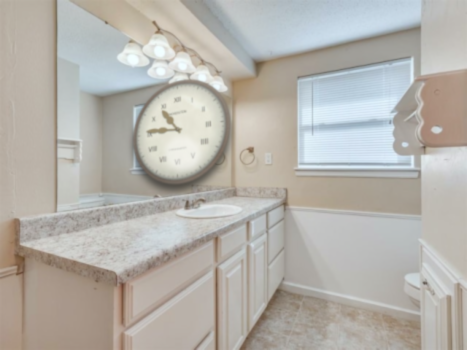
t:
10h46
